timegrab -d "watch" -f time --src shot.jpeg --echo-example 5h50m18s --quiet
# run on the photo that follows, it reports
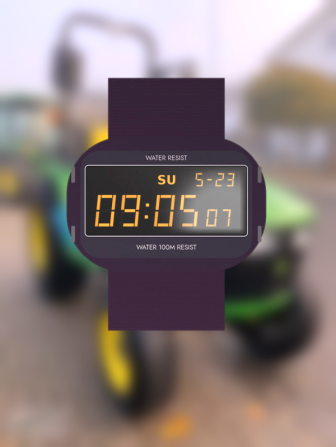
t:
9h05m07s
